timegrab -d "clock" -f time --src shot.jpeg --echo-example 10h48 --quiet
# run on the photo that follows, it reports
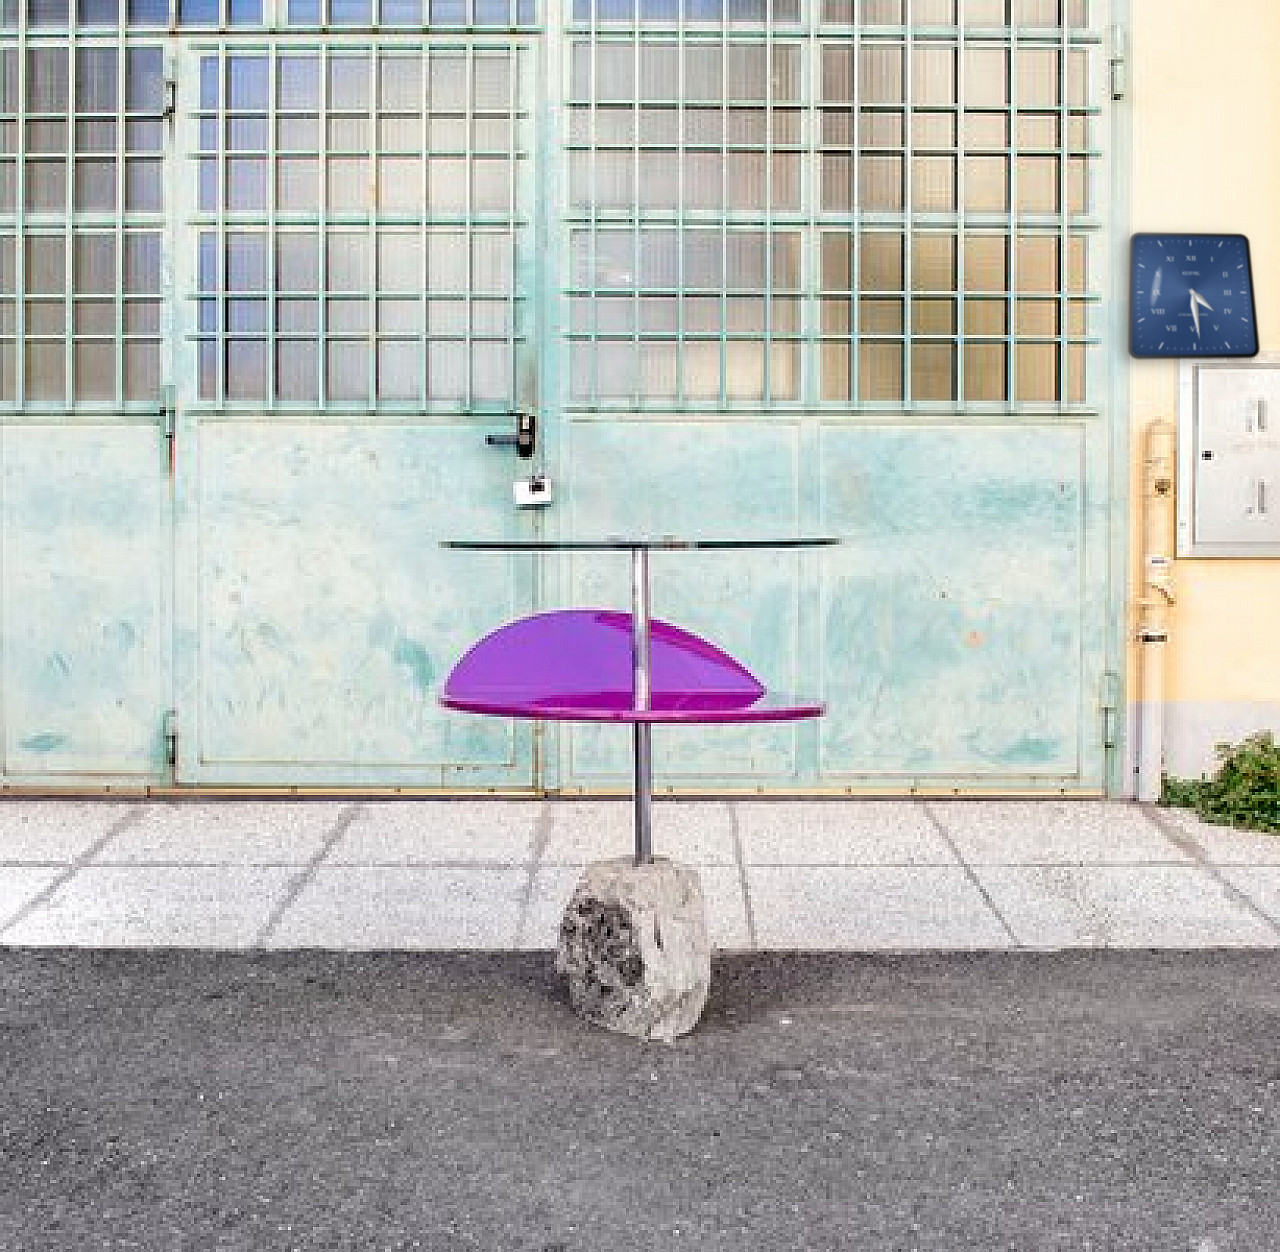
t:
4h29
